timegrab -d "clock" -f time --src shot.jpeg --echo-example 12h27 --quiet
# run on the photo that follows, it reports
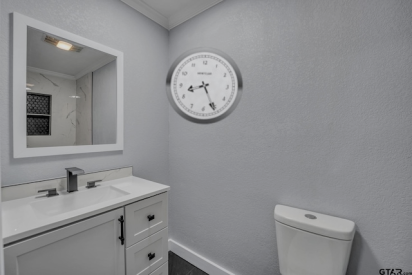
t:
8h26
